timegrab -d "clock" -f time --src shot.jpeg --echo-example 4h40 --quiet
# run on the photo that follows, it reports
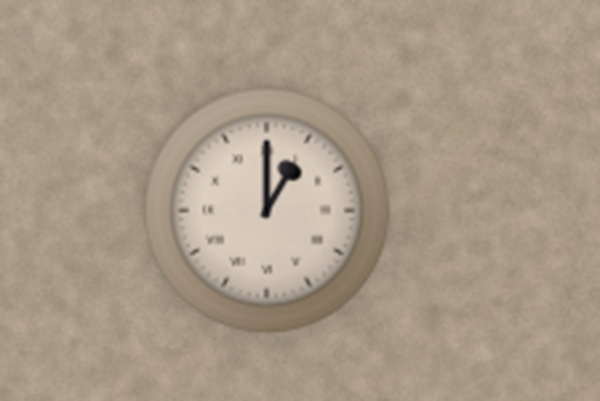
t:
1h00
